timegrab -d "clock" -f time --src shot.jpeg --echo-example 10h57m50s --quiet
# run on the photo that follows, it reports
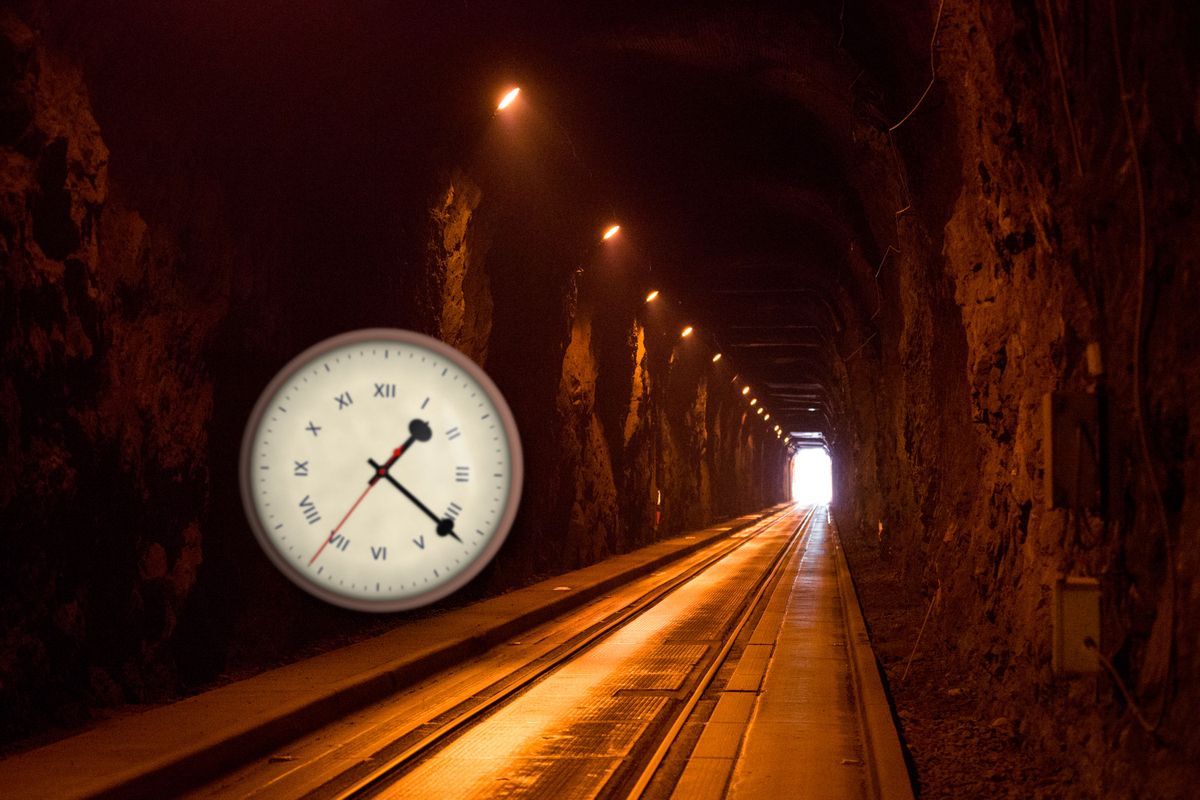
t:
1h21m36s
